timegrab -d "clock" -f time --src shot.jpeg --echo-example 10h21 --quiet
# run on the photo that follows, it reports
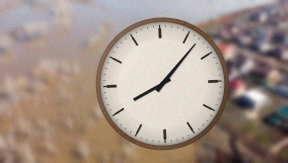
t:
8h07
